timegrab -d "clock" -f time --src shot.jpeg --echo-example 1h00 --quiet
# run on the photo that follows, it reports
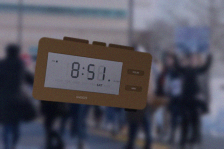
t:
8h51
